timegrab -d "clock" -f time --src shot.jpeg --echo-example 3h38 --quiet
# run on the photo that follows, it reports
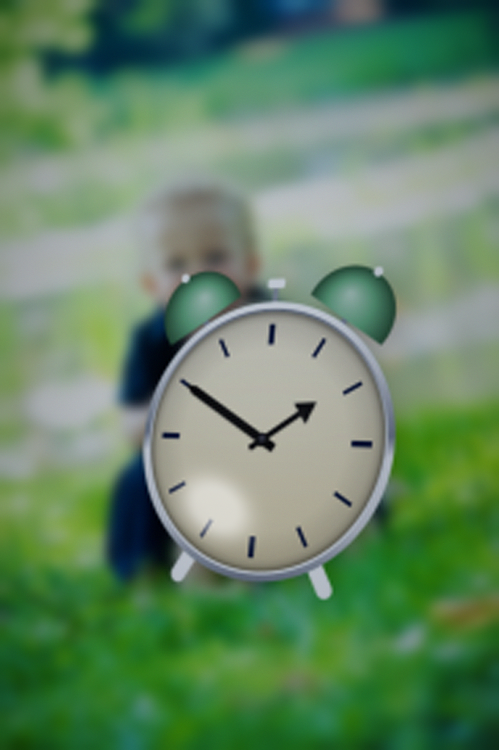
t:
1h50
